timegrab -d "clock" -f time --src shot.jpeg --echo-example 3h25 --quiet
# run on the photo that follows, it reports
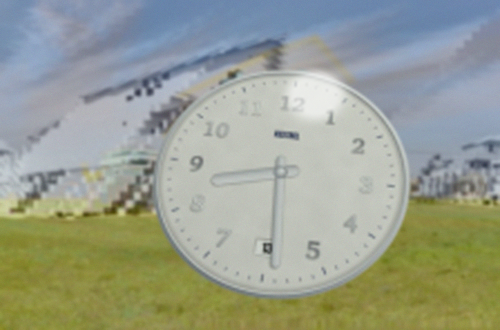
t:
8h29
